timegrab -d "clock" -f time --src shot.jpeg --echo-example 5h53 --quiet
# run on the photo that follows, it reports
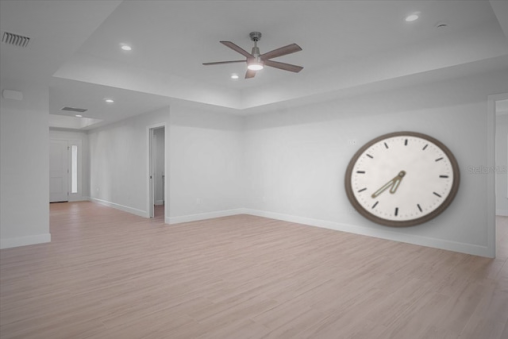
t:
6h37
